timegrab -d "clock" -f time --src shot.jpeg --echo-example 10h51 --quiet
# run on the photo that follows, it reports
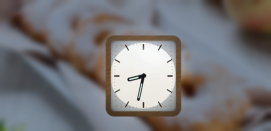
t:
8h32
